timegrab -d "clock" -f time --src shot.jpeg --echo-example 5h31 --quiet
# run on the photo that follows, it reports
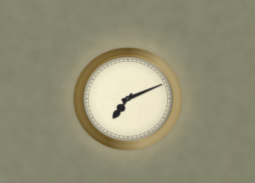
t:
7h11
